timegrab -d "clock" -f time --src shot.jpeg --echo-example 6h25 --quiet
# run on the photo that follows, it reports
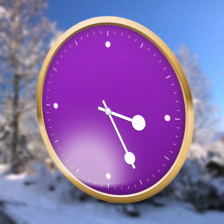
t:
3h25
